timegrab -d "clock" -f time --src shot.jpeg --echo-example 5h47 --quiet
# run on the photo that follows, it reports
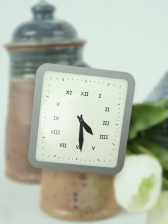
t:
4h29
